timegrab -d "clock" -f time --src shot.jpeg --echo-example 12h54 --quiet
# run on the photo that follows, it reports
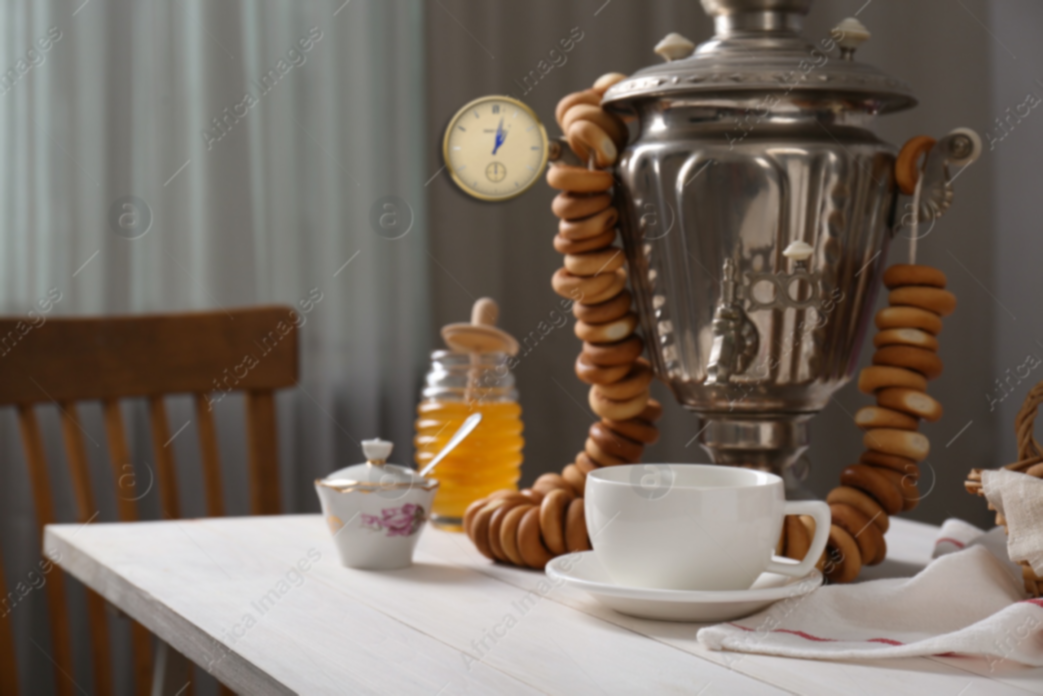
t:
1h02
